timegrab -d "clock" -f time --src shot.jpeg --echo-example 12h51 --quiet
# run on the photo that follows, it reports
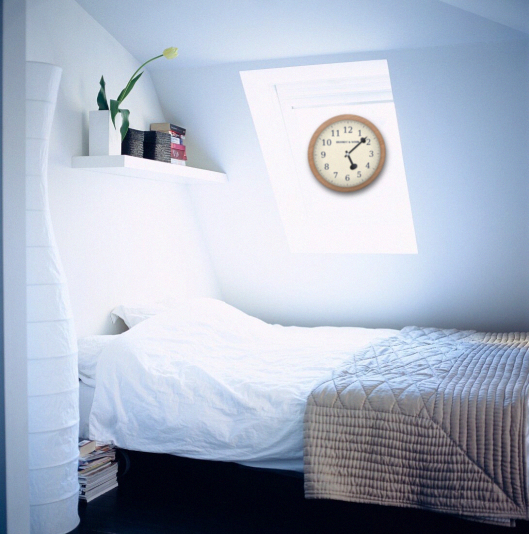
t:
5h08
